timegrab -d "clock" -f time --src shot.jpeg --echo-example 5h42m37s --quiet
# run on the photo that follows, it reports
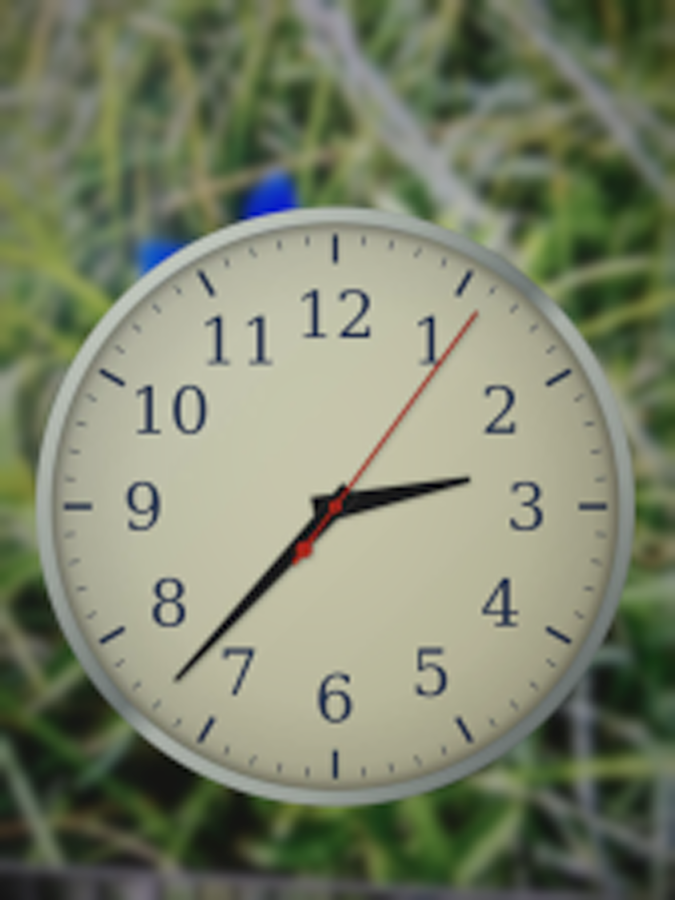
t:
2h37m06s
